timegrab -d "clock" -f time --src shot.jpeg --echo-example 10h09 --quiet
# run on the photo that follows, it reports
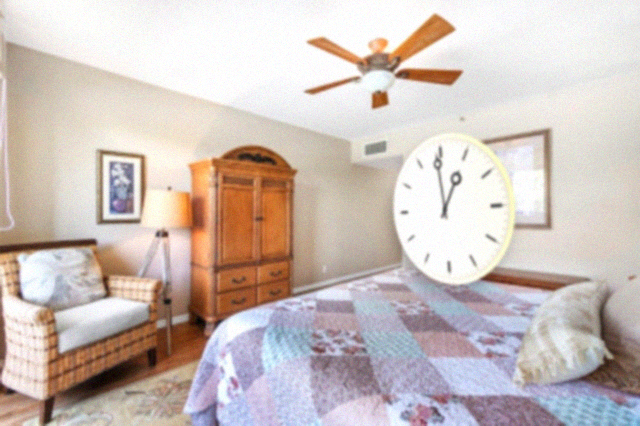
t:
12h59
